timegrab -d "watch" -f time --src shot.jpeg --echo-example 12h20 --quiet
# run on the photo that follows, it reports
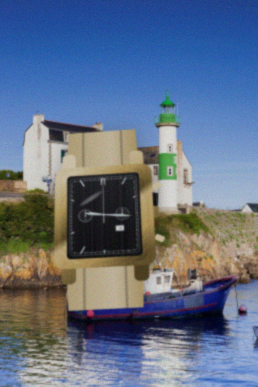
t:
9h16
